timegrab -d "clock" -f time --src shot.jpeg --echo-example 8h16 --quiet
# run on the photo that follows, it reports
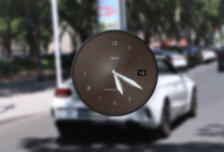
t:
5h20
